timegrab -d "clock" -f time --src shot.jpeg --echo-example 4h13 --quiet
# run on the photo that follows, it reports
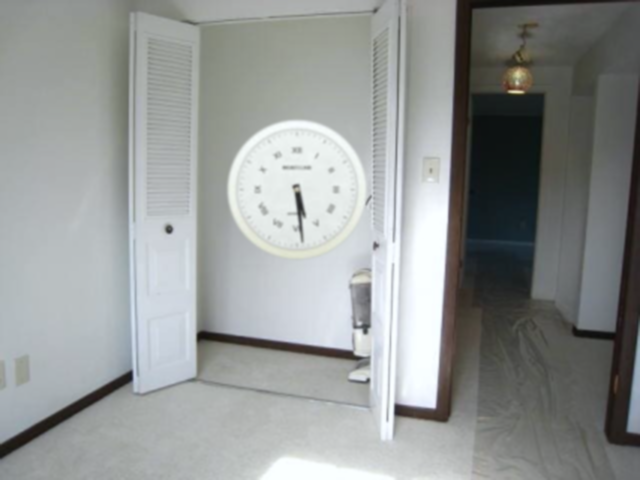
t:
5h29
